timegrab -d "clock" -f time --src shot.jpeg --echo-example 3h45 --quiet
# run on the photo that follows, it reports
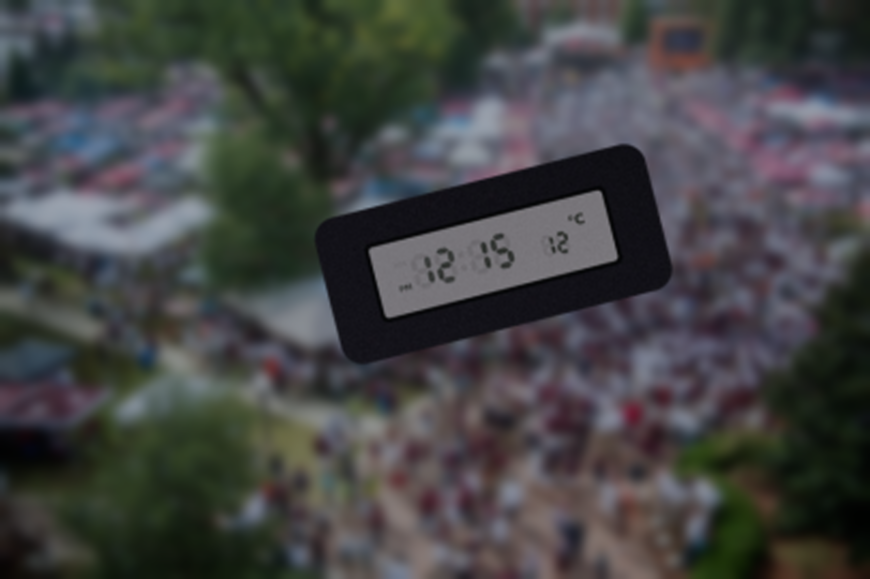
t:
12h15
